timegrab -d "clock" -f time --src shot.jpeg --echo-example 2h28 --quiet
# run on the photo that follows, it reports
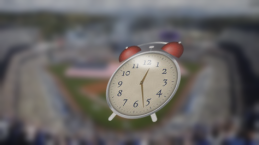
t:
12h27
